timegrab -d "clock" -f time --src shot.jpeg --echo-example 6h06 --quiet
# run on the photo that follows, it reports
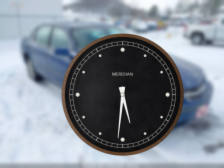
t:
5h31
